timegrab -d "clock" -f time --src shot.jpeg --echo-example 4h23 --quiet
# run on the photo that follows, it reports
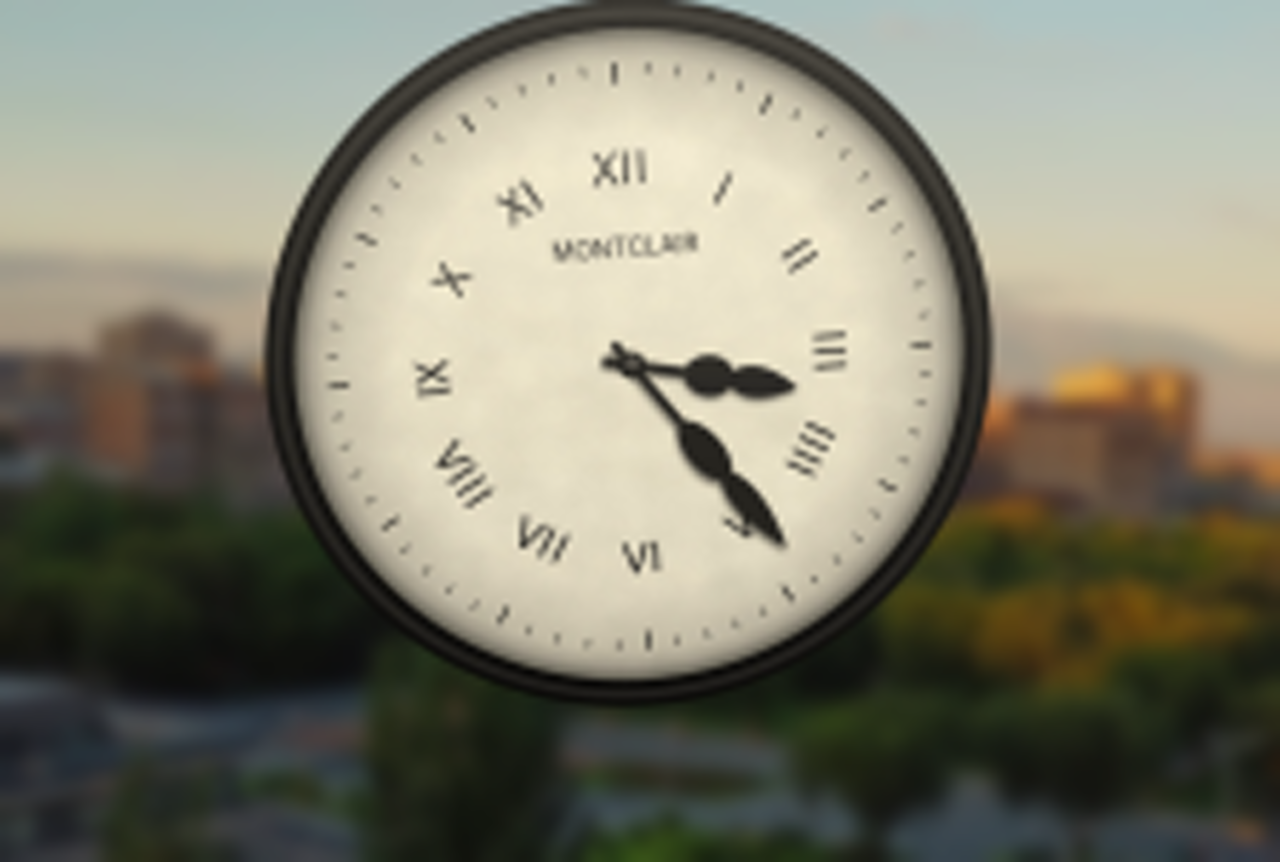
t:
3h24
